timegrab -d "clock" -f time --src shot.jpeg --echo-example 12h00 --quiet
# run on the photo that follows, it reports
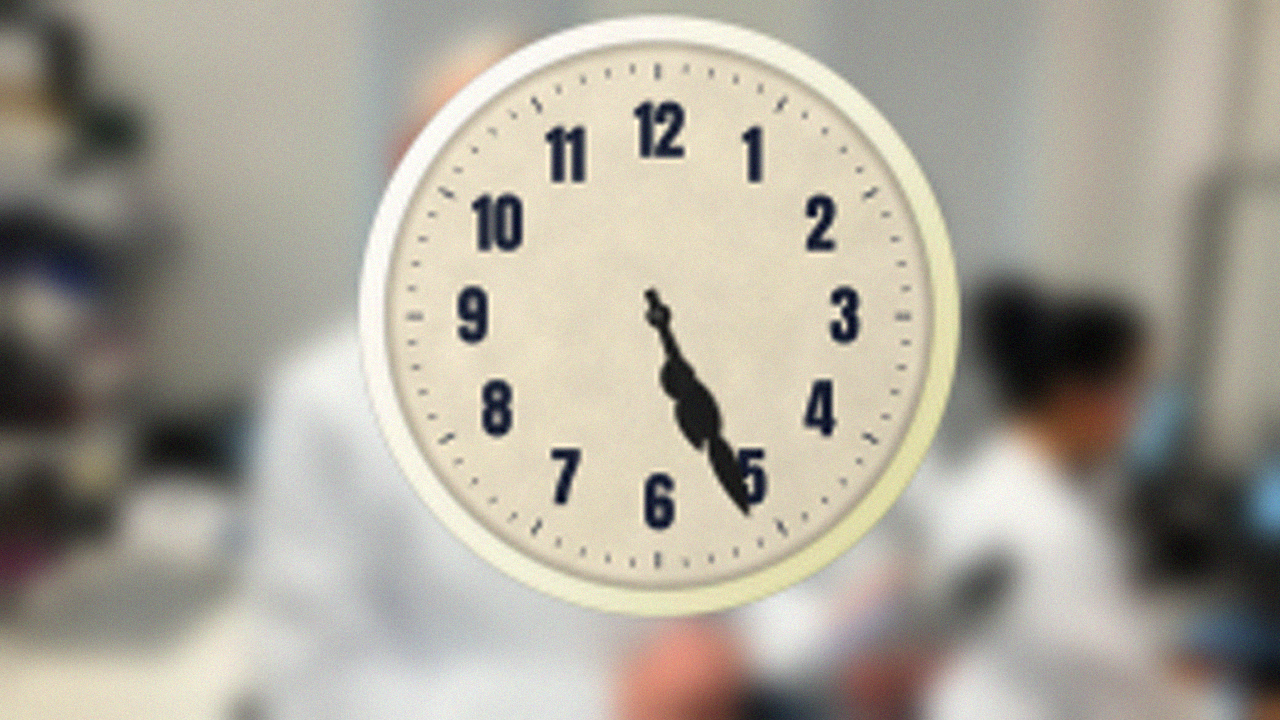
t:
5h26
